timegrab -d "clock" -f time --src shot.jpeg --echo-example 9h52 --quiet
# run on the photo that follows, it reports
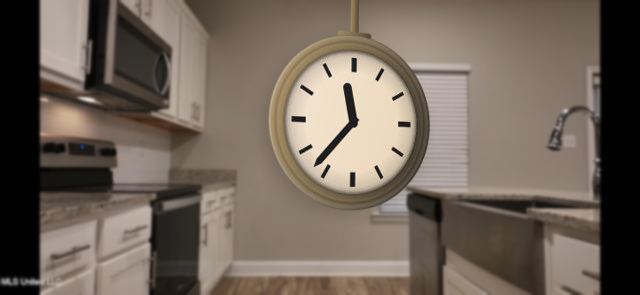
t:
11h37
